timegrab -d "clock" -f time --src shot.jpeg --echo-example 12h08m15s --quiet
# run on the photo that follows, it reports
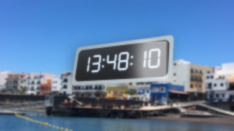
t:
13h48m10s
